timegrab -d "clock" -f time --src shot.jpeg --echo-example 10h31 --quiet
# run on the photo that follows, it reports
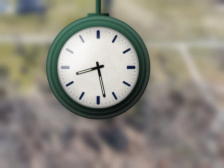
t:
8h28
